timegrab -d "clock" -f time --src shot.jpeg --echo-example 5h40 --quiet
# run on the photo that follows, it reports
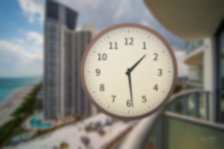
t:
1h29
